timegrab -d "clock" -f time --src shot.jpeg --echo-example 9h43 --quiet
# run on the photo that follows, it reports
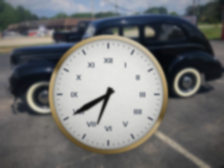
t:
6h40
